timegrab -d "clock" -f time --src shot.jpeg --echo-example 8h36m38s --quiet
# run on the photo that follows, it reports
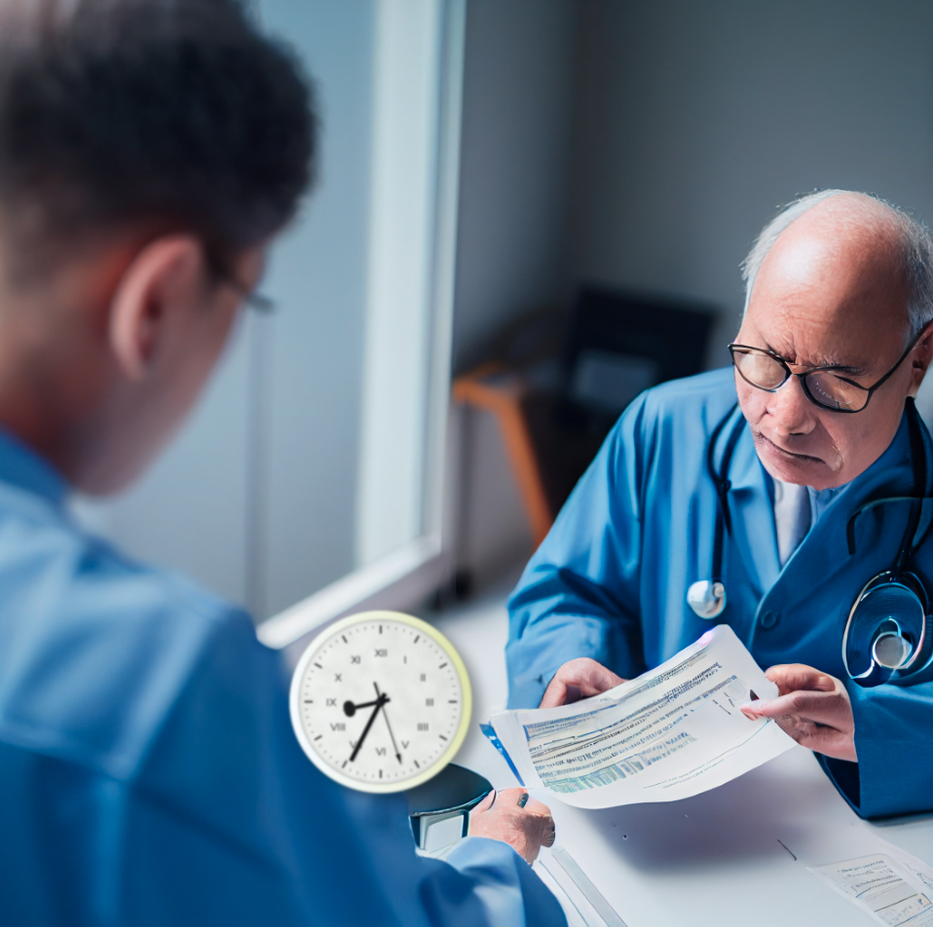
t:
8h34m27s
